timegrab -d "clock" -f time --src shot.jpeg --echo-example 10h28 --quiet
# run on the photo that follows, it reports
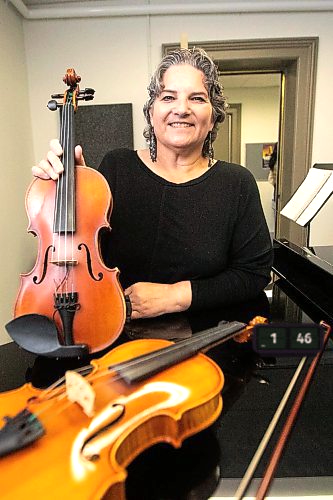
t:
1h46
